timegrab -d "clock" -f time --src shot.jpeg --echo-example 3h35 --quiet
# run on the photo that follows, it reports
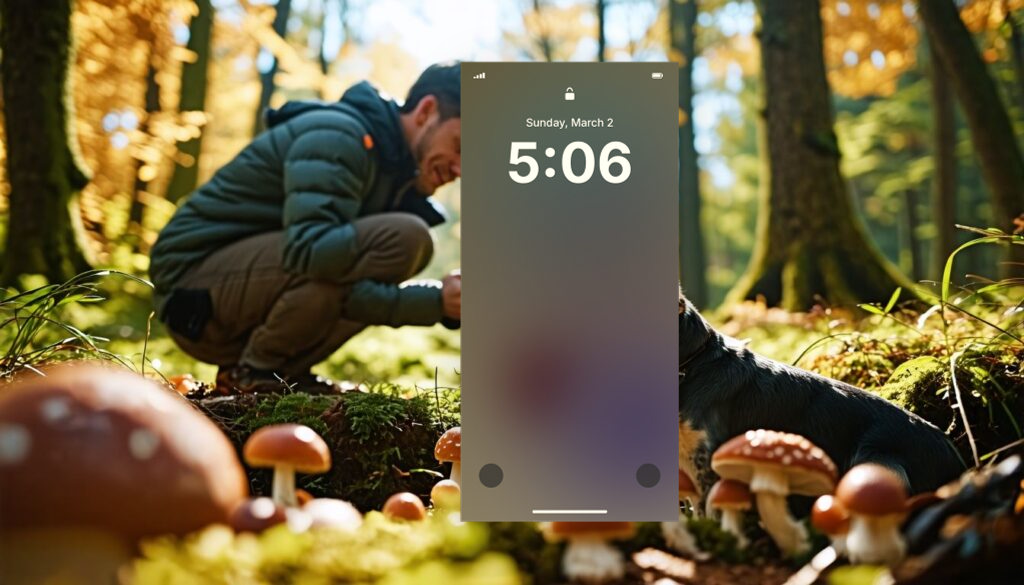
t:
5h06
